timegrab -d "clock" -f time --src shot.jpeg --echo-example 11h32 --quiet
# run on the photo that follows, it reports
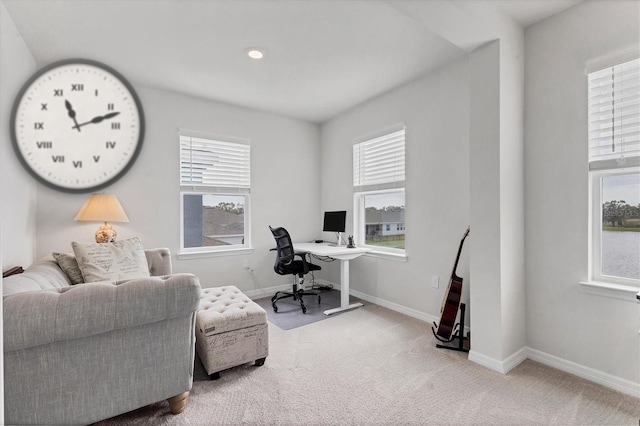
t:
11h12
